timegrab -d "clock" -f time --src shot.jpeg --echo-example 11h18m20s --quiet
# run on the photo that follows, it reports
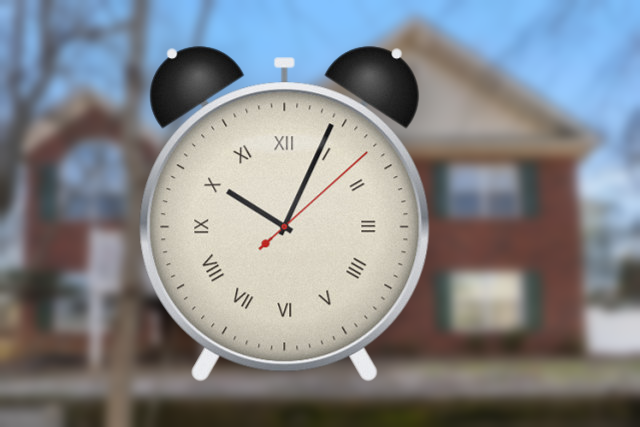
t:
10h04m08s
